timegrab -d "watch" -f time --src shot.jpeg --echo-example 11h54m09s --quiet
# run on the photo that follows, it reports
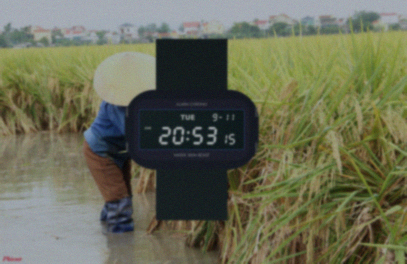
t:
20h53m15s
